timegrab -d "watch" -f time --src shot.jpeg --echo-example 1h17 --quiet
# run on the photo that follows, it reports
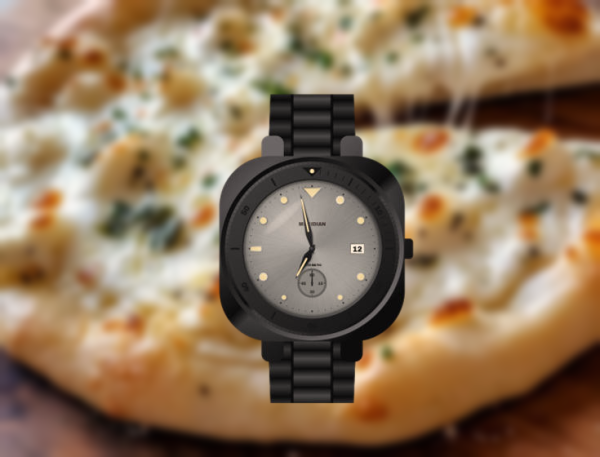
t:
6h58
